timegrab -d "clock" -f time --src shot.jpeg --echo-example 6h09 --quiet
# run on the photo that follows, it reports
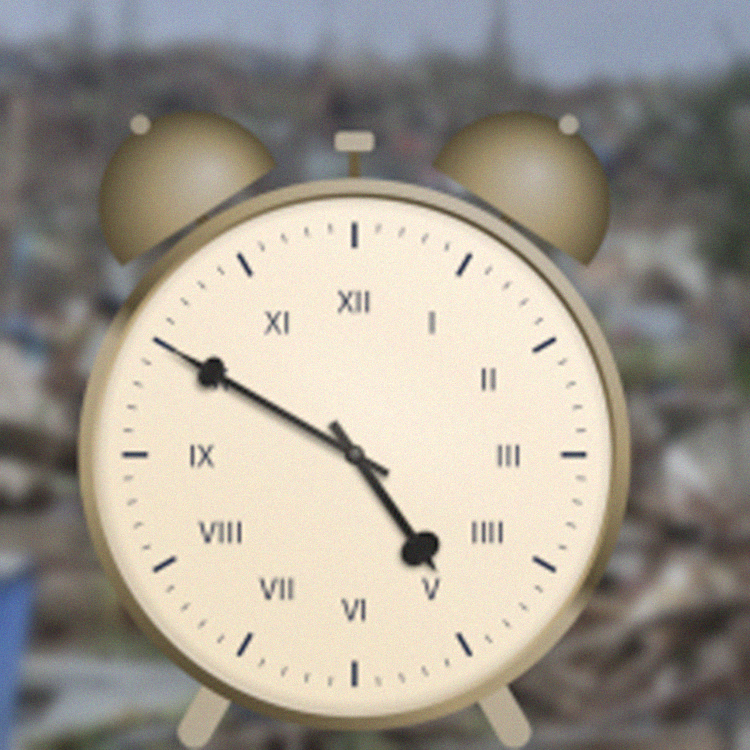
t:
4h50
